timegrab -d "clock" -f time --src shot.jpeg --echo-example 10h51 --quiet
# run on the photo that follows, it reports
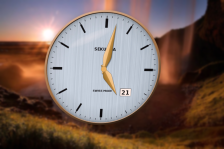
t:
5h02
